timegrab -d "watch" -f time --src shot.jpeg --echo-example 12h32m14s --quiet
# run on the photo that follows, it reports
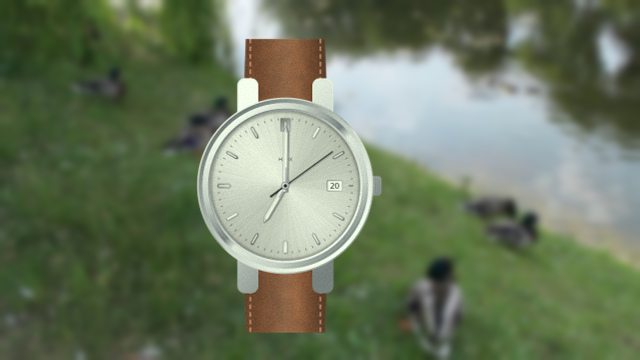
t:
7h00m09s
